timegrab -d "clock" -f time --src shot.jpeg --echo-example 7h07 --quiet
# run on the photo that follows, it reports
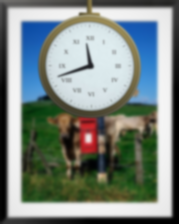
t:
11h42
